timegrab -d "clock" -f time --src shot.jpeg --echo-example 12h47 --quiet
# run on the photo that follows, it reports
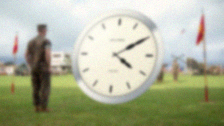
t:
4h10
